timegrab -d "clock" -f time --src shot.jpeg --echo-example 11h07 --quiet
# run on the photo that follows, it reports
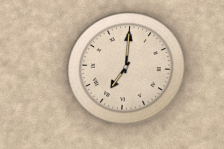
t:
7h00
